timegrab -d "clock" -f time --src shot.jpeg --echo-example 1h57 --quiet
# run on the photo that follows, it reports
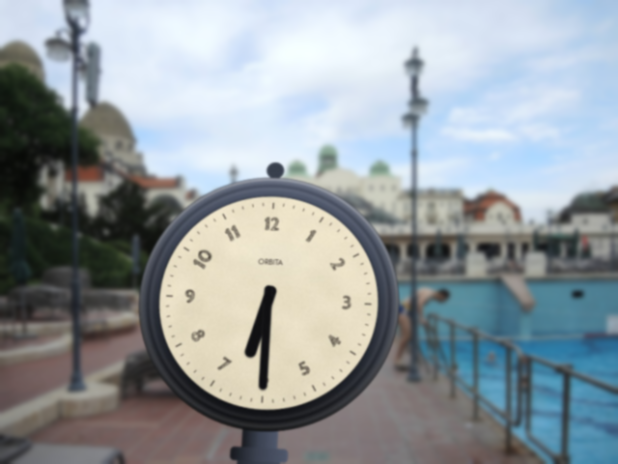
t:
6h30
